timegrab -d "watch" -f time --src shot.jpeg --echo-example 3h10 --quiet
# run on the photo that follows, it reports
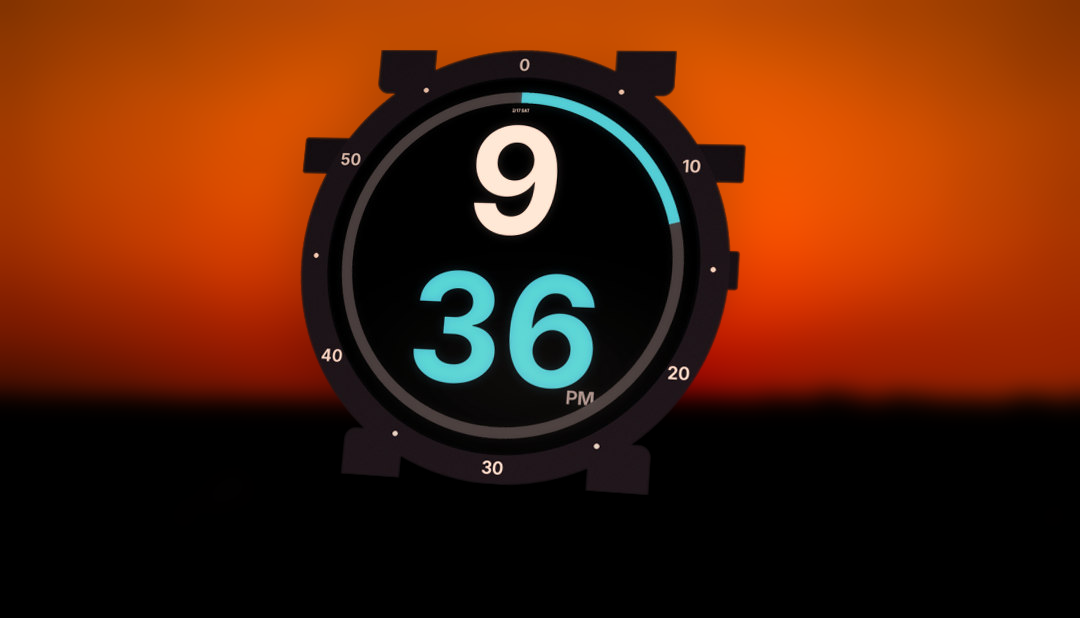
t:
9h36
